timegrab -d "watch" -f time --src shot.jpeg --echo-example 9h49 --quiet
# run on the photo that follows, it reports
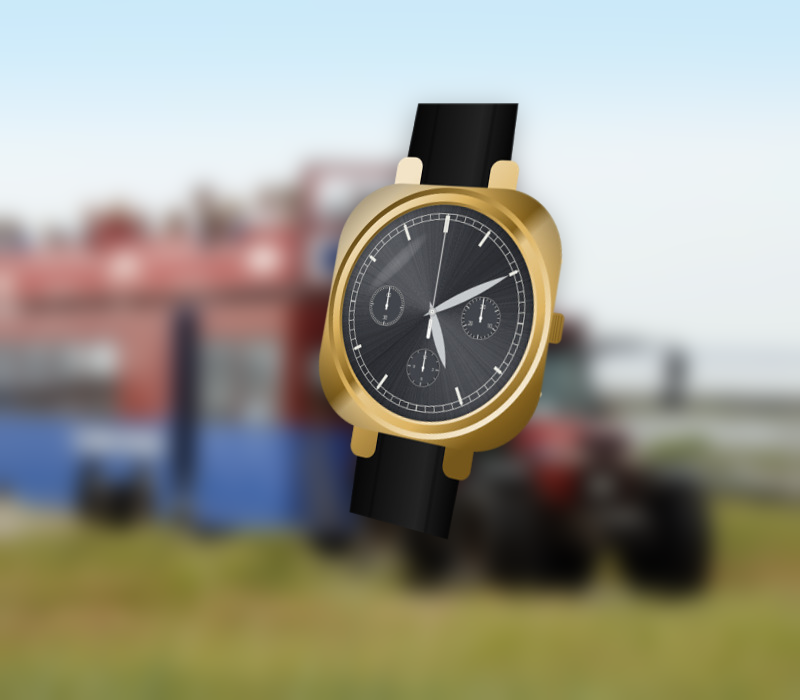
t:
5h10
